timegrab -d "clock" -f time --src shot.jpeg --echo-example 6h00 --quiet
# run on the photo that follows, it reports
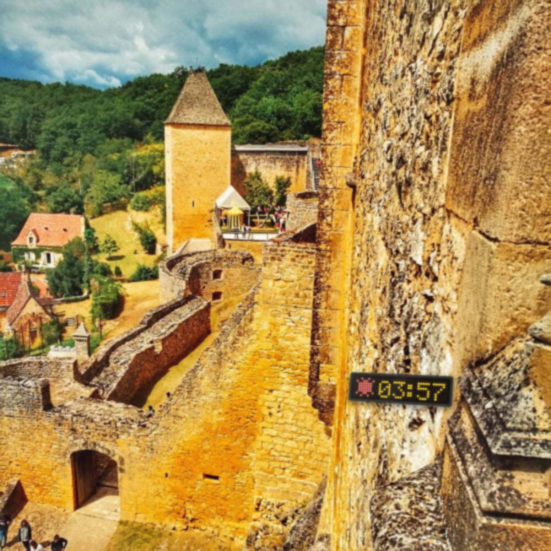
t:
3h57
